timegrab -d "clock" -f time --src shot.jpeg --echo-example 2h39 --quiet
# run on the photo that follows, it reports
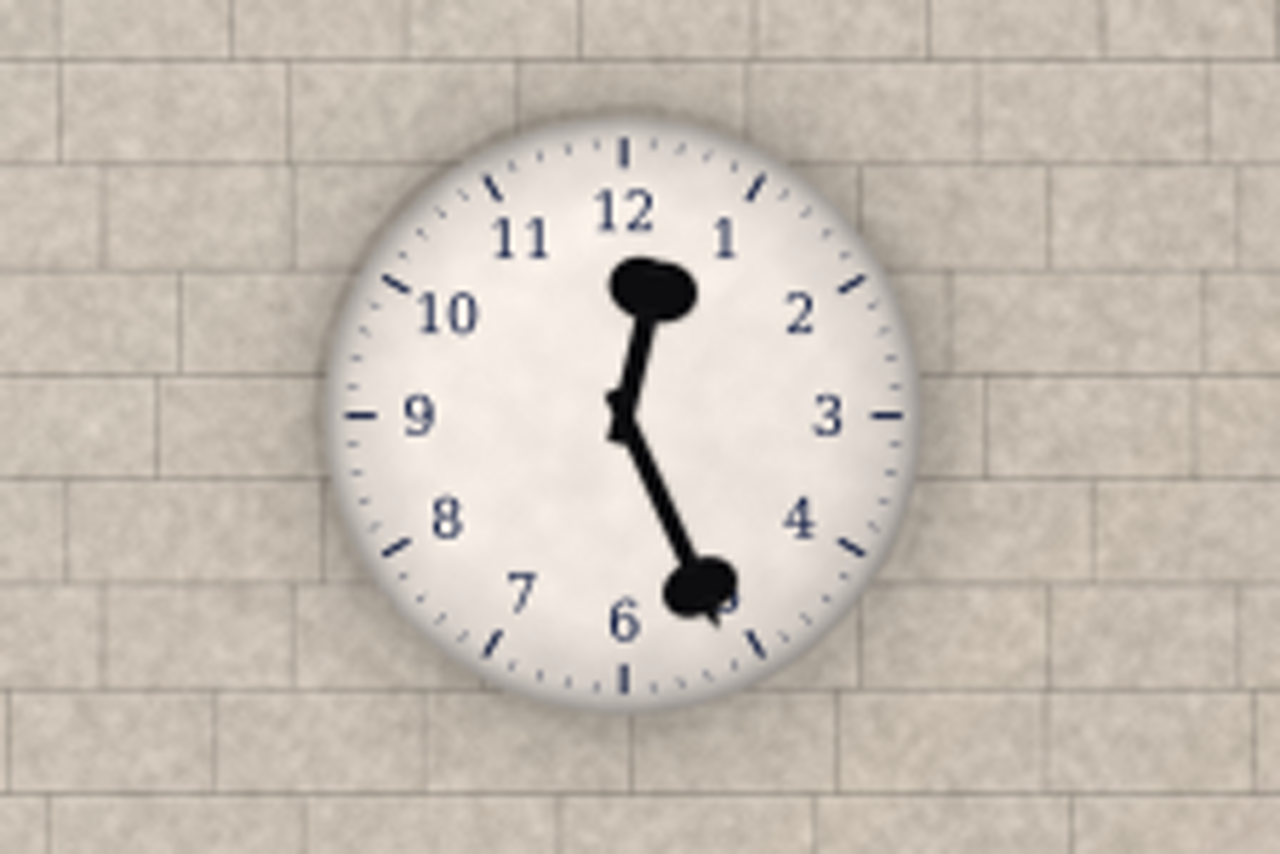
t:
12h26
